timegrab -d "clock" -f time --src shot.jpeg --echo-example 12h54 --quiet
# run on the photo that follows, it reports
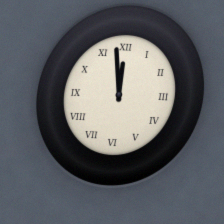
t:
11h58
